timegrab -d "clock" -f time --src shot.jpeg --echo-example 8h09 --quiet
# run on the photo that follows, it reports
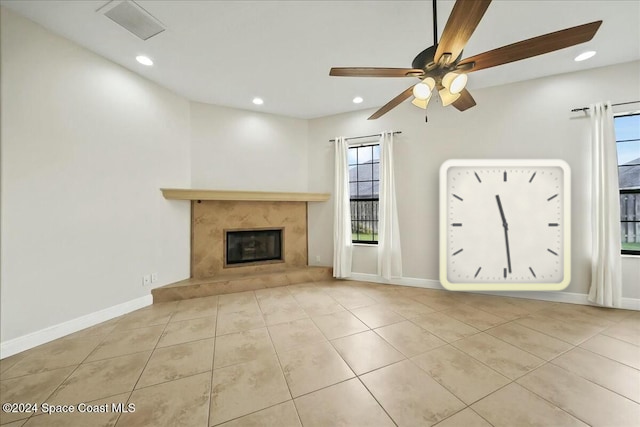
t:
11h29
